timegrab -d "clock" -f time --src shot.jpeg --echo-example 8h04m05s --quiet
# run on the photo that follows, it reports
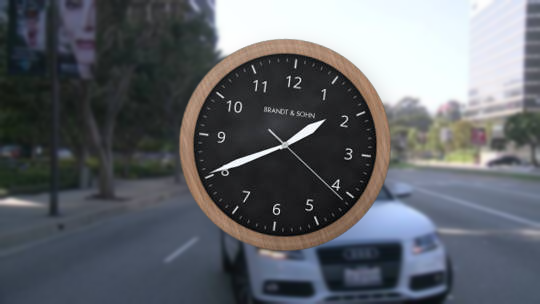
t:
1h40m21s
